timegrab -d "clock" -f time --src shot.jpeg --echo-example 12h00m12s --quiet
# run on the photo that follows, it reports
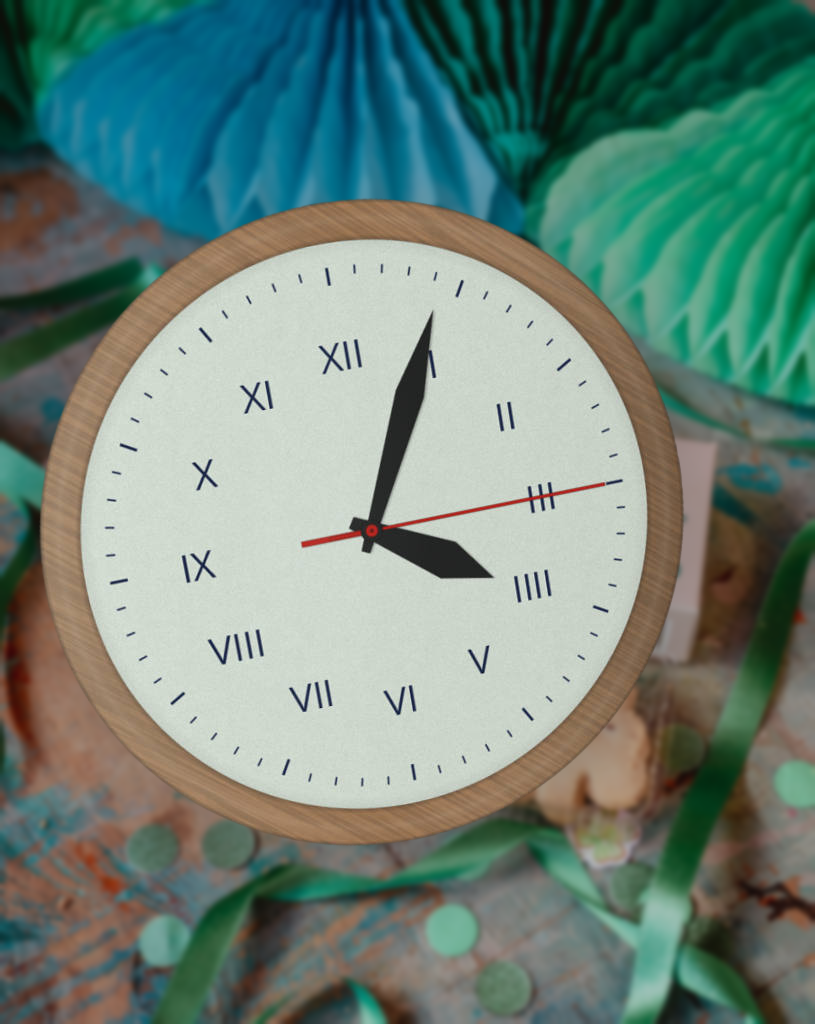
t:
4h04m15s
